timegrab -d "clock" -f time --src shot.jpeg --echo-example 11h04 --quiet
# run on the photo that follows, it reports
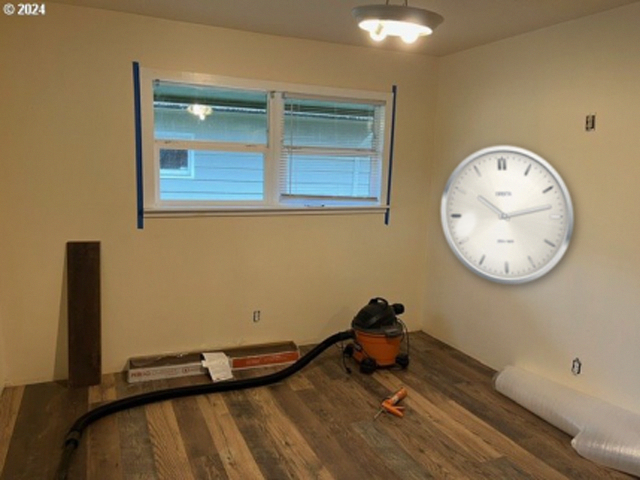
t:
10h13
